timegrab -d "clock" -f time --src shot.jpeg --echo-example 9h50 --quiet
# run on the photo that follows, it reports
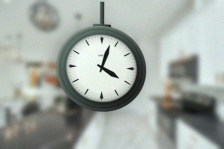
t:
4h03
